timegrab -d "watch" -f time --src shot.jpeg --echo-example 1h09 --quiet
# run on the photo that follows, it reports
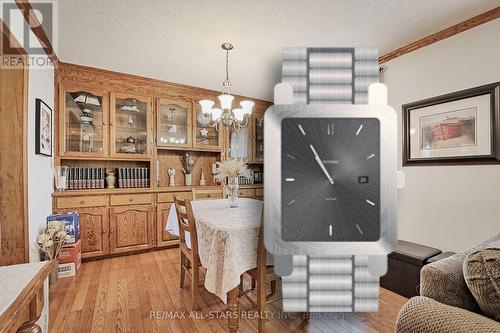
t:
10h55
